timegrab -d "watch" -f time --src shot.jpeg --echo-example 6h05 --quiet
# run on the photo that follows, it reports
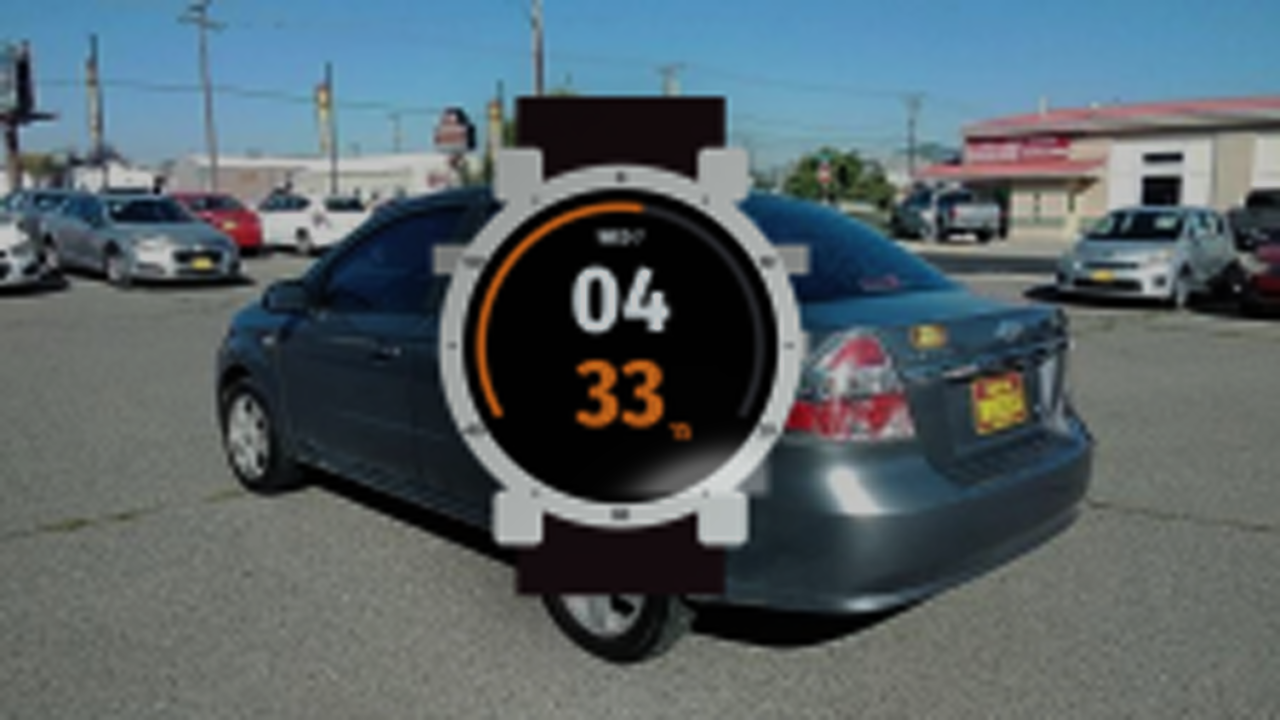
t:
4h33
